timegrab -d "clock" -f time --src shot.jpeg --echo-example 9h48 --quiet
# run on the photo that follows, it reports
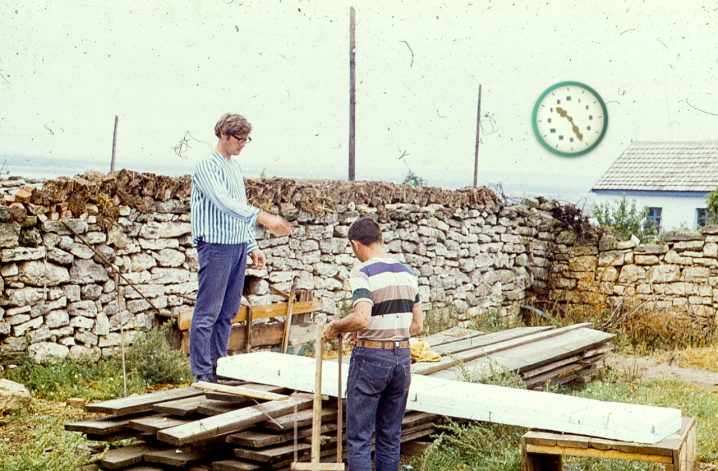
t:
10h26
